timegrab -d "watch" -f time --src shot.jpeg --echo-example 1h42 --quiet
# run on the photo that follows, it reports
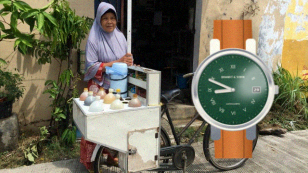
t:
8h49
